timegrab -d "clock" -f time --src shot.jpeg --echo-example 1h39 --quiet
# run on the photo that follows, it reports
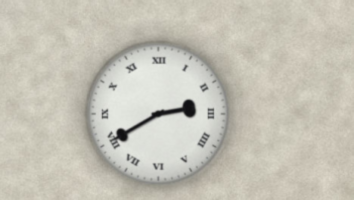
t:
2h40
